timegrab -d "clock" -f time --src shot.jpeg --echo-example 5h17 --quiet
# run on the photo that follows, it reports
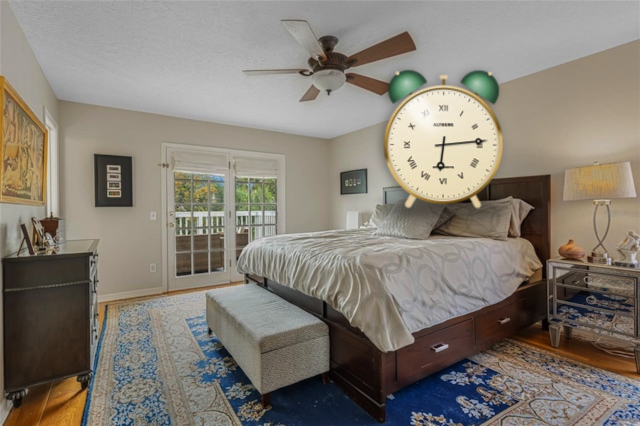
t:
6h14
